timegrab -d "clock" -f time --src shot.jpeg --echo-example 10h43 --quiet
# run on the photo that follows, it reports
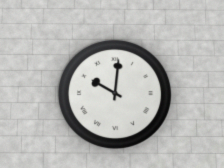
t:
10h01
